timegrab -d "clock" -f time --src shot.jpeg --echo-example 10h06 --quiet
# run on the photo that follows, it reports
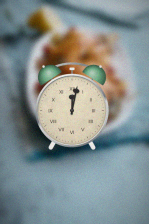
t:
12h02
